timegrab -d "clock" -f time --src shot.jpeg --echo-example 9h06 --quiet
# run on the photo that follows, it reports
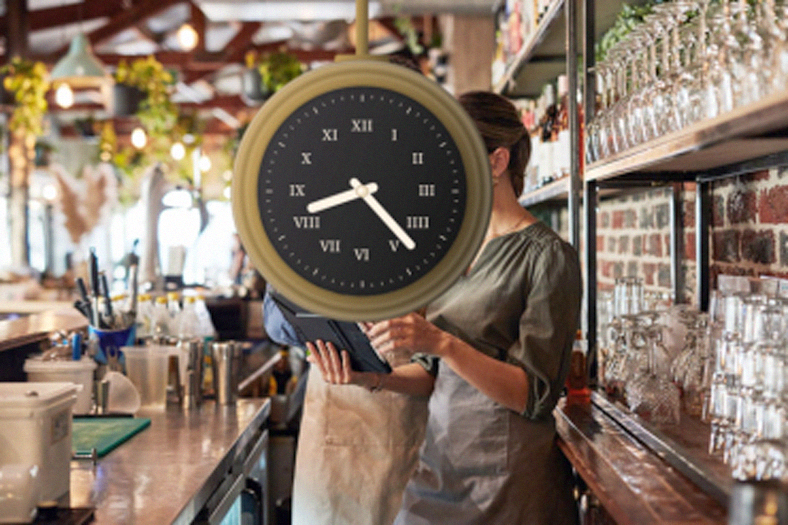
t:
8h23
